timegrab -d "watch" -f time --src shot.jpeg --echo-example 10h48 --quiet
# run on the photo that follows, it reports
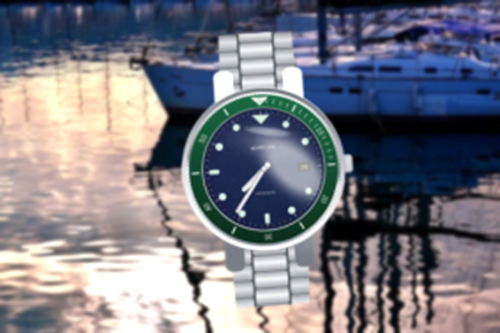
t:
7h36
